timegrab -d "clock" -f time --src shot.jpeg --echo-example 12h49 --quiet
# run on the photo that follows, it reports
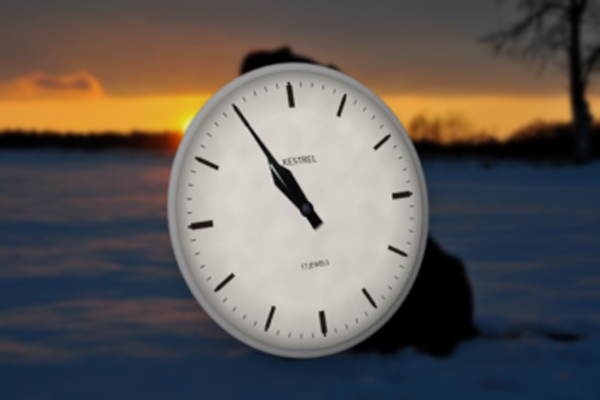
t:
10h55
